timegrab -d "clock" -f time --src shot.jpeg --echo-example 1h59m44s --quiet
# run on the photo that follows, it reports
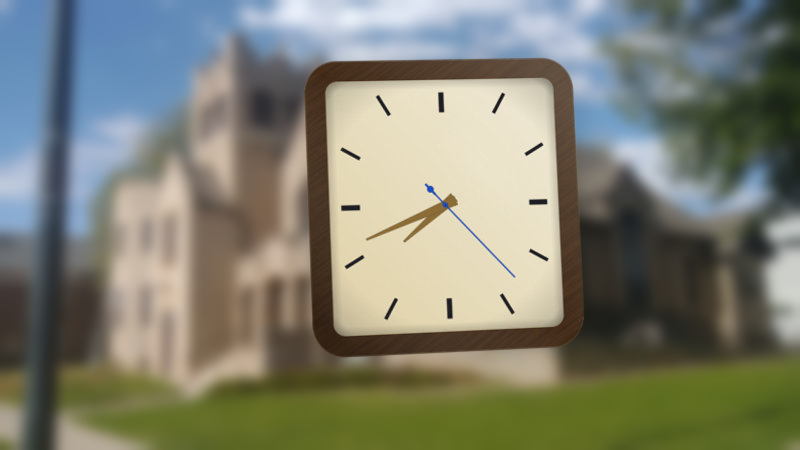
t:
7h41m23s
